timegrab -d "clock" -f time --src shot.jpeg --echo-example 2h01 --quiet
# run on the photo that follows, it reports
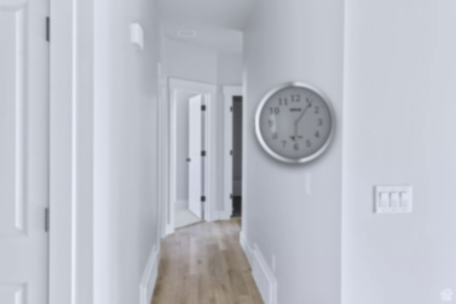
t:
6h06
